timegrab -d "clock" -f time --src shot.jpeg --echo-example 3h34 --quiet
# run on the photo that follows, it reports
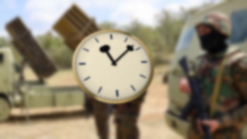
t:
11h08
